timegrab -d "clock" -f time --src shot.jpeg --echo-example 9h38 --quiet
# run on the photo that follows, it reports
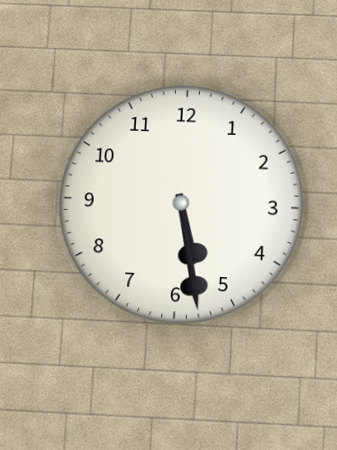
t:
5h28
